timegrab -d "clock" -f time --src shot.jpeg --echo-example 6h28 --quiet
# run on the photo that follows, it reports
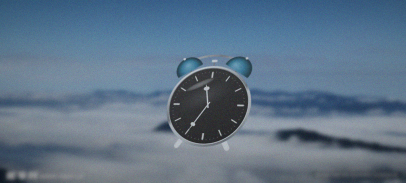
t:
11h35
